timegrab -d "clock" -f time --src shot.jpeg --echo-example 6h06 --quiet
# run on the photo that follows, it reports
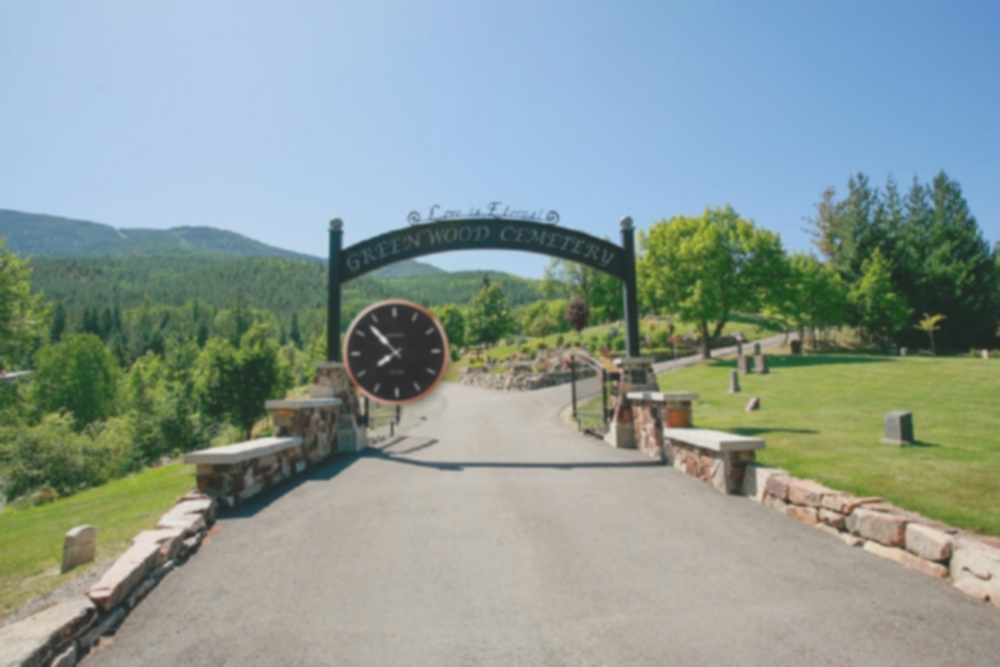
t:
7h53
